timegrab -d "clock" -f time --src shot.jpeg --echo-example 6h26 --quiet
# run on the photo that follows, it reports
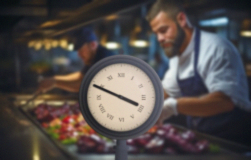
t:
3h49
